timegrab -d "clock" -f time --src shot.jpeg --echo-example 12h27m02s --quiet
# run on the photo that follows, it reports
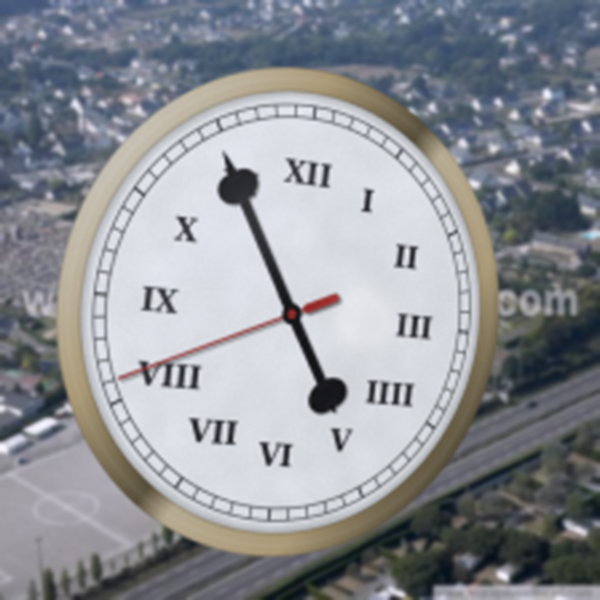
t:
4h54m41s
